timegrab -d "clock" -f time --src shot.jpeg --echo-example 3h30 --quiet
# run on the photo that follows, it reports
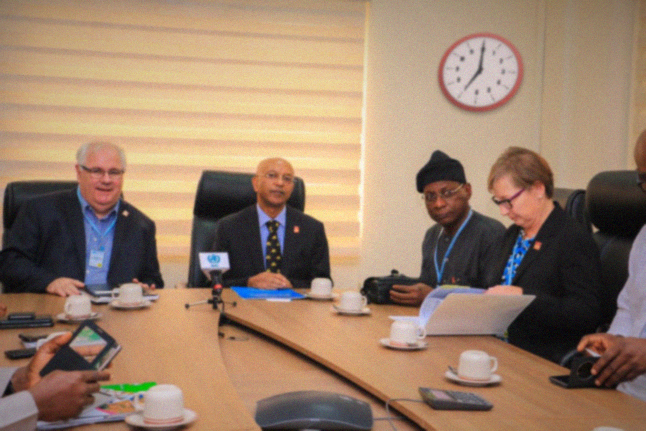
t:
7h00
